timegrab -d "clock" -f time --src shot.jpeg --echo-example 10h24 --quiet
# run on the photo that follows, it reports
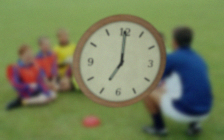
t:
7h00
